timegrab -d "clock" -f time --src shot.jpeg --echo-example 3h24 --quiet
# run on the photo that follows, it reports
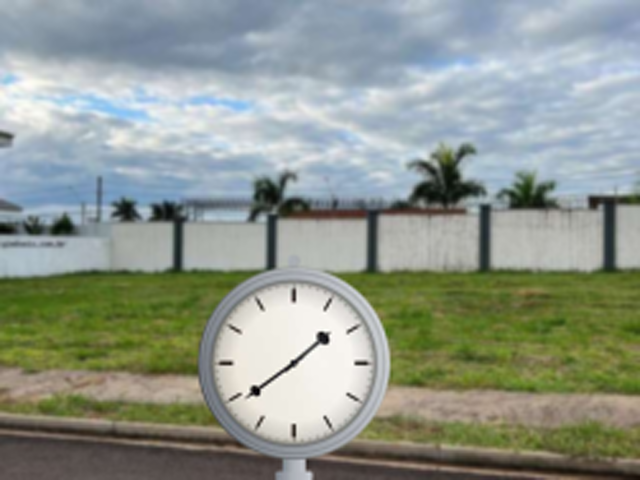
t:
1h39
